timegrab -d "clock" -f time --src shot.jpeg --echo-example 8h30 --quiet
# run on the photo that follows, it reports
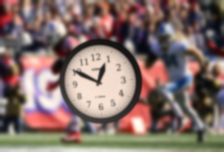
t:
12h50
